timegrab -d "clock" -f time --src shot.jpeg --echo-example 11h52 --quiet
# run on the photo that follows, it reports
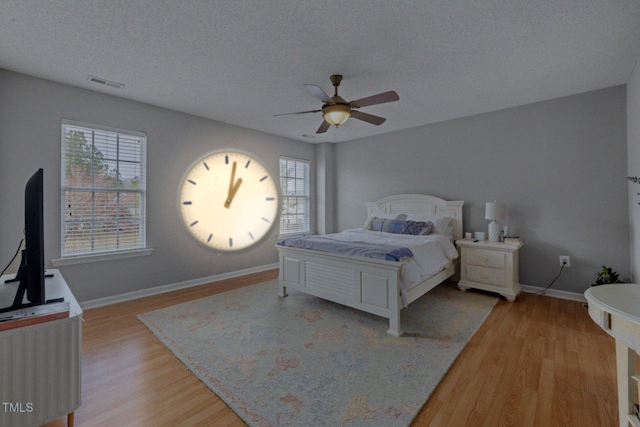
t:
1h02
